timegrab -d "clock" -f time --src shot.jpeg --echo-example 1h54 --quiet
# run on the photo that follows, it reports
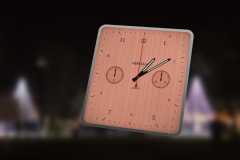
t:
1h09
